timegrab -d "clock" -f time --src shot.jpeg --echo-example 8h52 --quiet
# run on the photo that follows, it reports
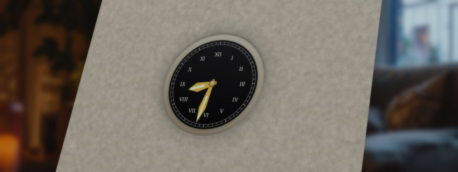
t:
8h32
